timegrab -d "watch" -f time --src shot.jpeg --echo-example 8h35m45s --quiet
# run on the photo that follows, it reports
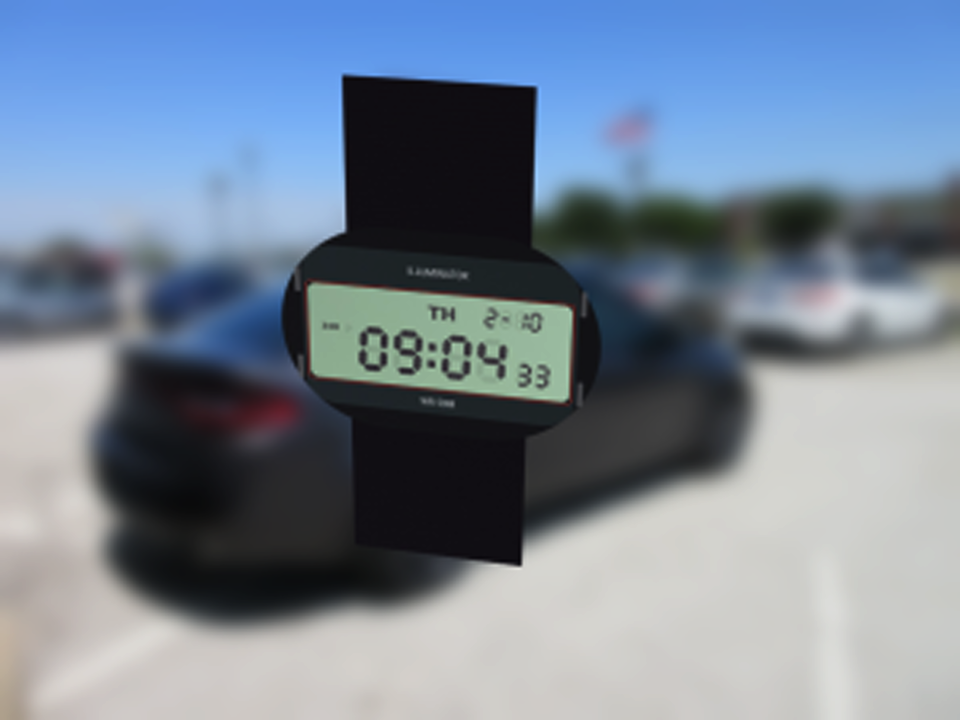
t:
9h04m33s
